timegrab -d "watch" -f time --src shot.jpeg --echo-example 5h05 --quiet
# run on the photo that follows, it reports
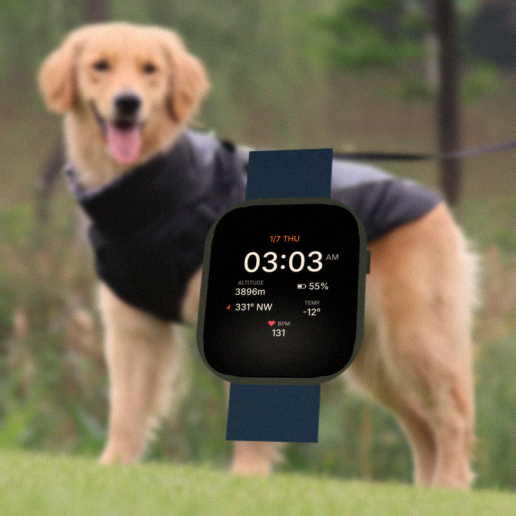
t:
3h03
